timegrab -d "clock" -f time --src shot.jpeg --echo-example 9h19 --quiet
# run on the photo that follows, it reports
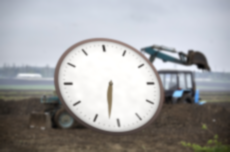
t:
6h32
